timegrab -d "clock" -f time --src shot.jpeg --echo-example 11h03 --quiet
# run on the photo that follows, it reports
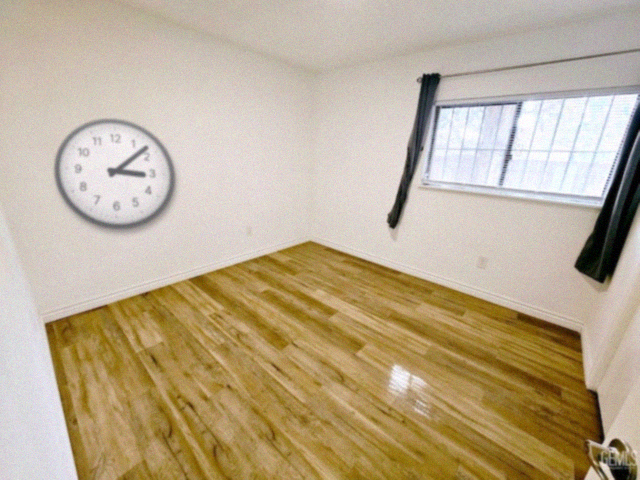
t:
3h08
